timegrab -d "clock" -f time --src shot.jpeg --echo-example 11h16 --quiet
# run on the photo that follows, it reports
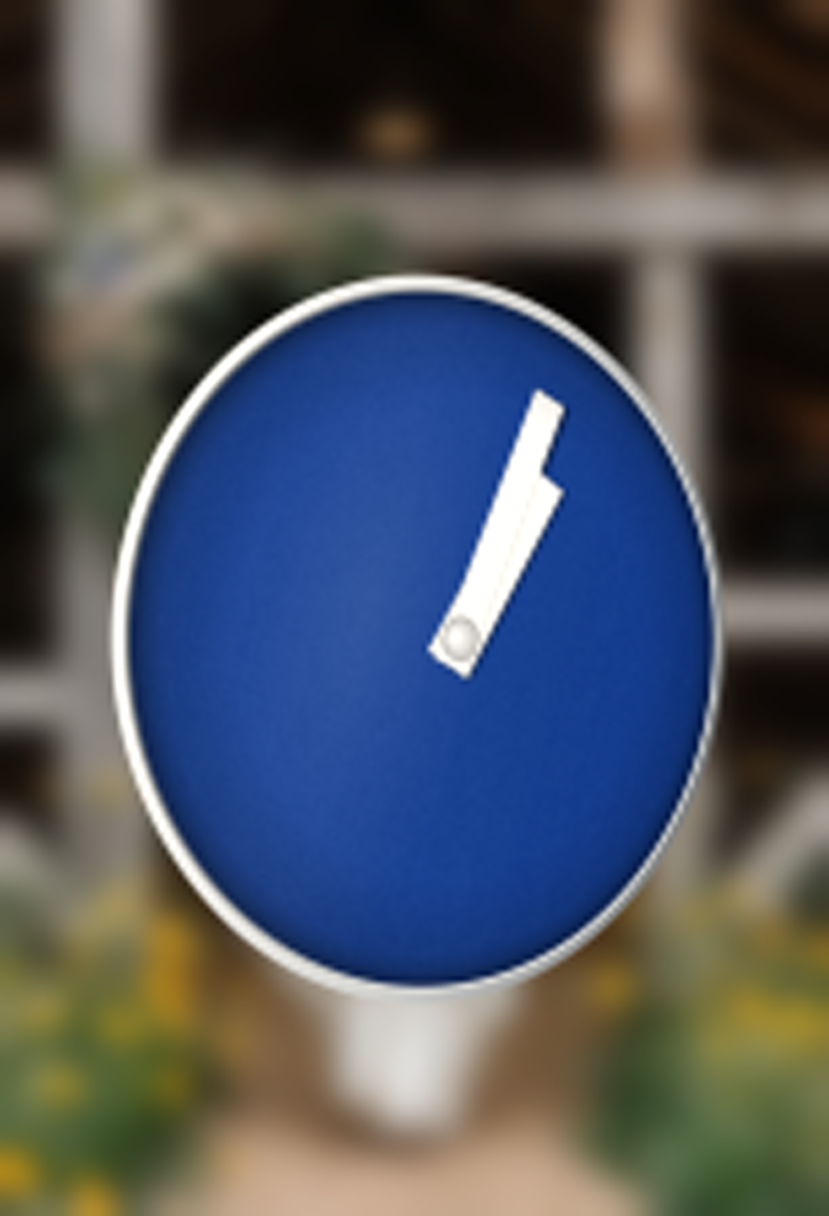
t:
1h04
